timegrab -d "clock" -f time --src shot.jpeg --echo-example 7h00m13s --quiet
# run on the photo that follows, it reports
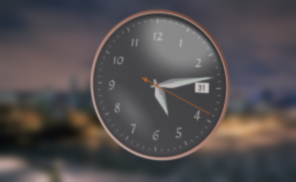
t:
5h13m19s
